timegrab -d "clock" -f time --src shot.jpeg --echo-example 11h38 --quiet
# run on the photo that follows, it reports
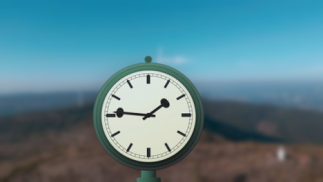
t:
1h46
